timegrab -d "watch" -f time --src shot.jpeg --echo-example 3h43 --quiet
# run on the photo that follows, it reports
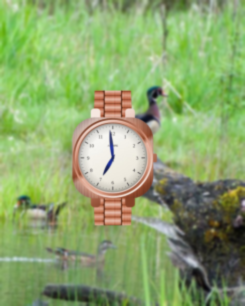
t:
6h59
